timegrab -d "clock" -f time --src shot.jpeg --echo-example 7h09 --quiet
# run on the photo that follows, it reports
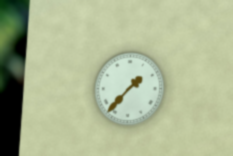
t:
1h37
